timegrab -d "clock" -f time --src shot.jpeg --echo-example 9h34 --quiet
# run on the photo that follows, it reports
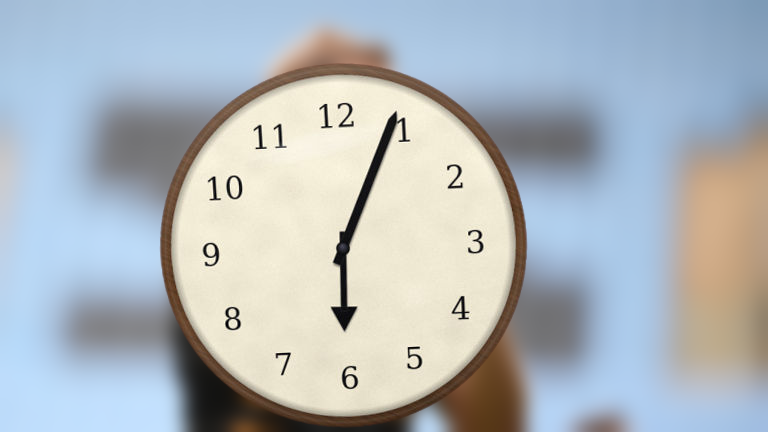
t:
6h04
